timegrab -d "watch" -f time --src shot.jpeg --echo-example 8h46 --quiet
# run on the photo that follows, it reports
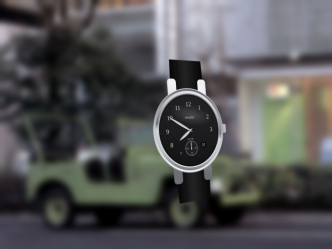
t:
7h50
